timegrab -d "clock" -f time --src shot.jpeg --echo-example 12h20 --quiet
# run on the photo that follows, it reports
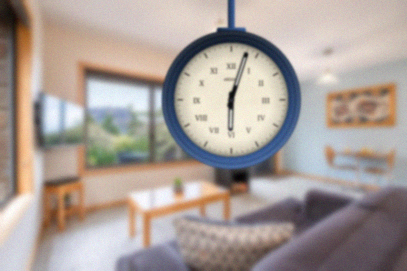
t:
6h03
